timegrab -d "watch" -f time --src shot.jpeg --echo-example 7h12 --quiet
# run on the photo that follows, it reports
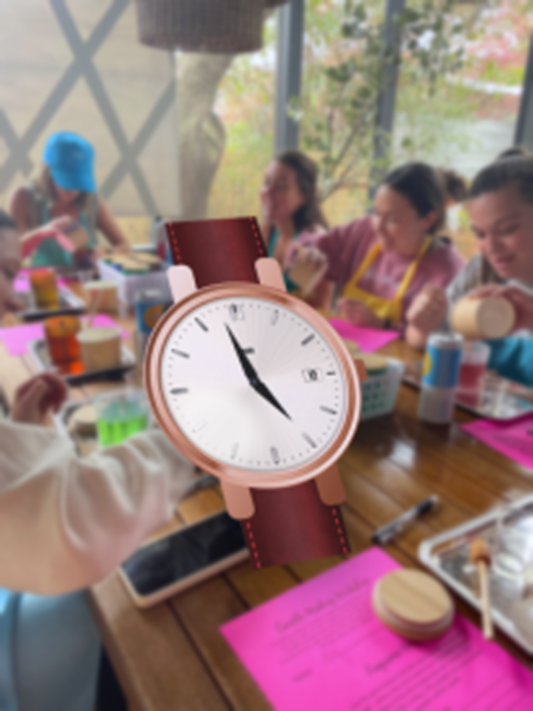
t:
4h58
